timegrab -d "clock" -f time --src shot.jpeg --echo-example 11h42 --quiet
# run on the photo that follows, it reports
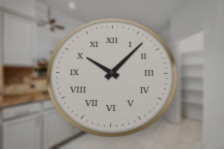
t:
10h07
